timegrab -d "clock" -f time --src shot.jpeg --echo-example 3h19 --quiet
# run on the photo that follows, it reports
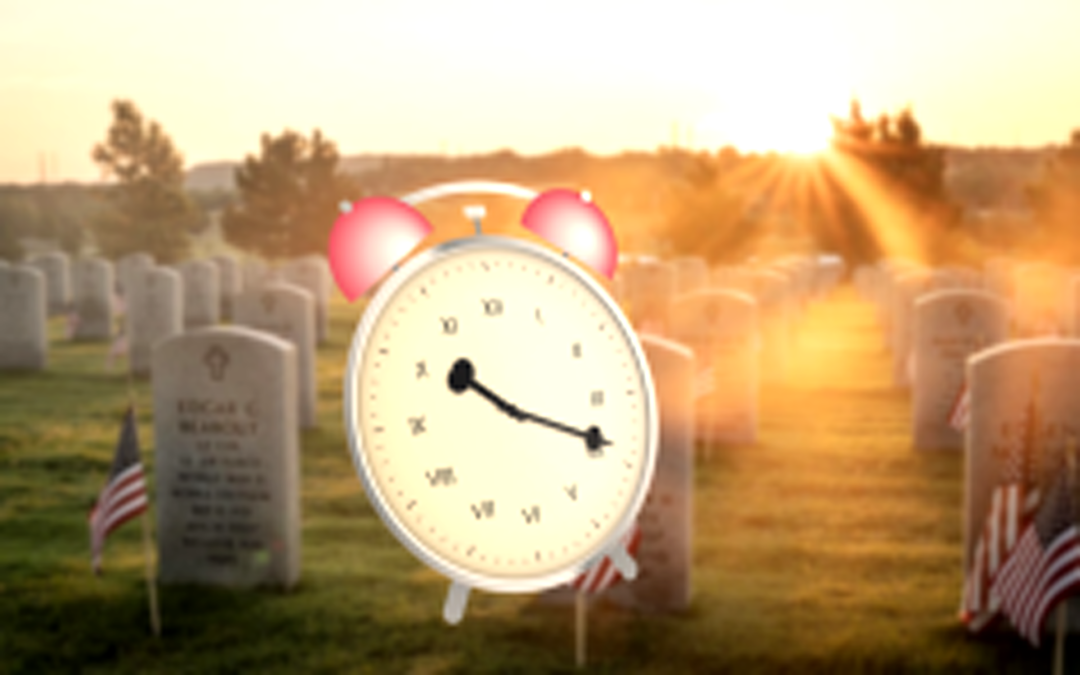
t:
10h19
